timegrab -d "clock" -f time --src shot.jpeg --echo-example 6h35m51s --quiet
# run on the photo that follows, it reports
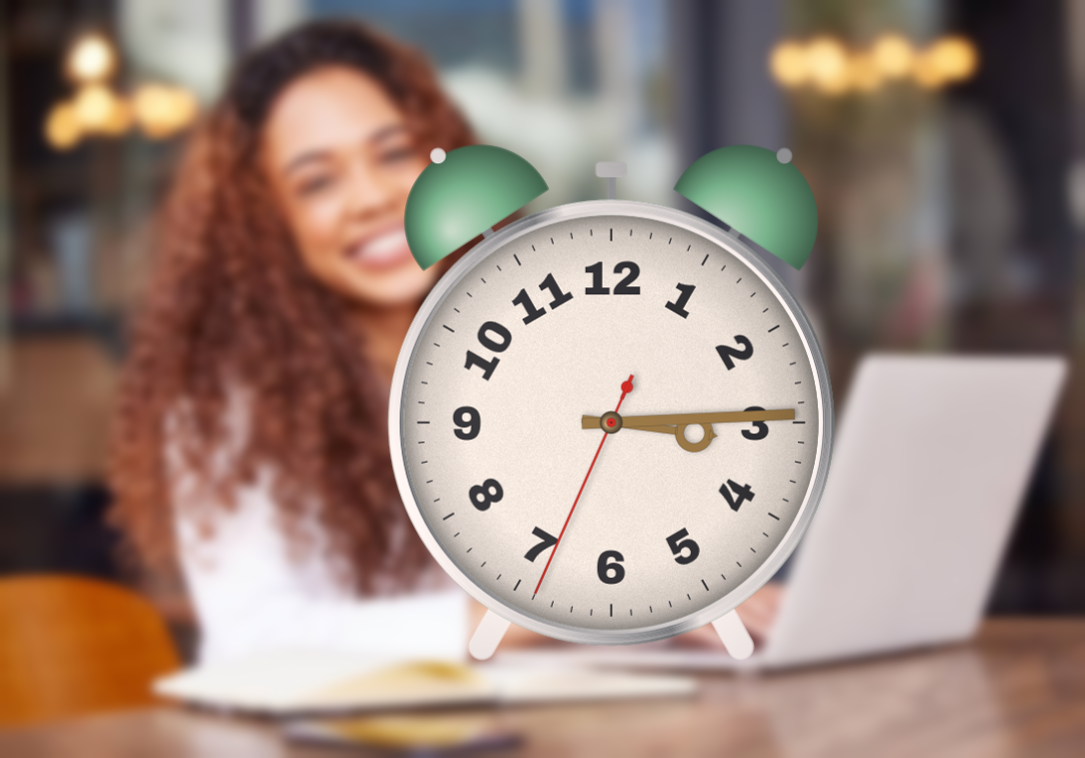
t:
3h14m34s
